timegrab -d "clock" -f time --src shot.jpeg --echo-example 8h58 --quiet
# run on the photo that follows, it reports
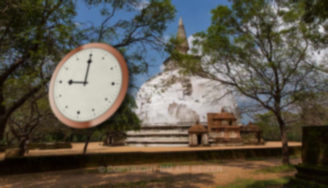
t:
9h00
